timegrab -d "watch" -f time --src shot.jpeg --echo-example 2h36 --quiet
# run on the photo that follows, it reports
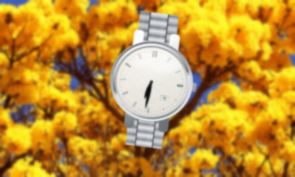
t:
6h31
